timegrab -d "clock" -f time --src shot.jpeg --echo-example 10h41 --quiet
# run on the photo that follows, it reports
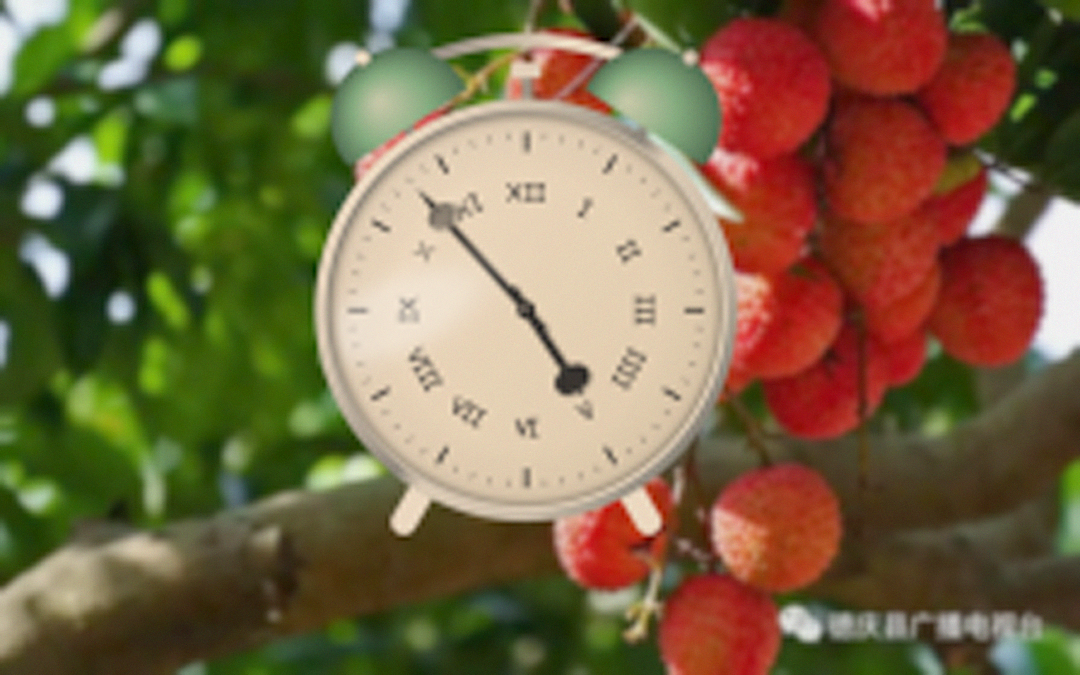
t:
4h53
